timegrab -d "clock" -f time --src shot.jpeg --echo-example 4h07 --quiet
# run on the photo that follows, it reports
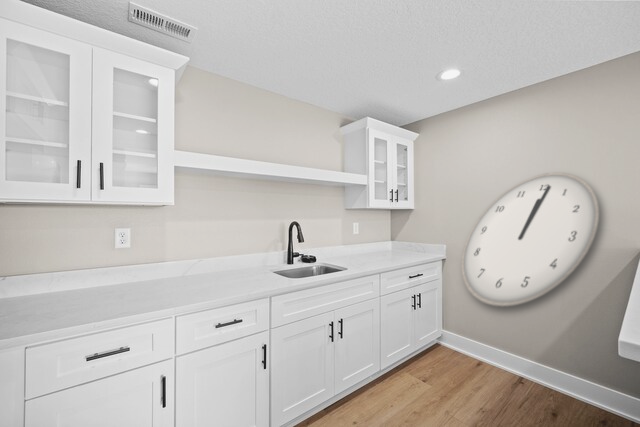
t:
12h01
